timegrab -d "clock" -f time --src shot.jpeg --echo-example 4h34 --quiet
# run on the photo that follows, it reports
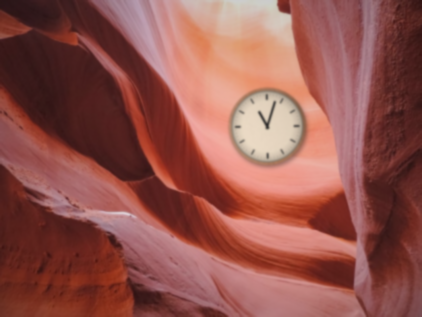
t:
11h03
